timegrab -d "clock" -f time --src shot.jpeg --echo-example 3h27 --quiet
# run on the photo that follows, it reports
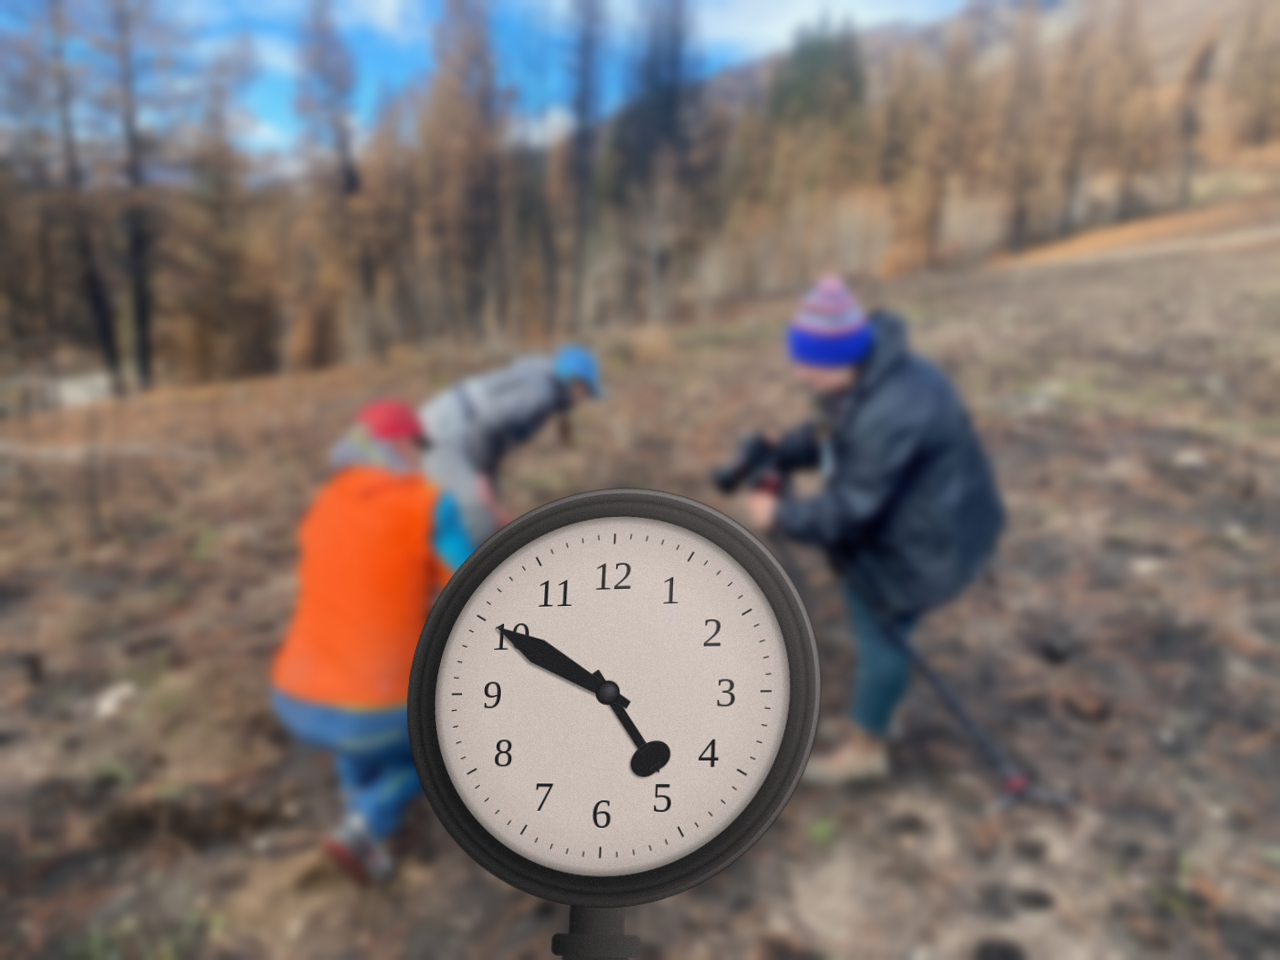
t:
4h50
